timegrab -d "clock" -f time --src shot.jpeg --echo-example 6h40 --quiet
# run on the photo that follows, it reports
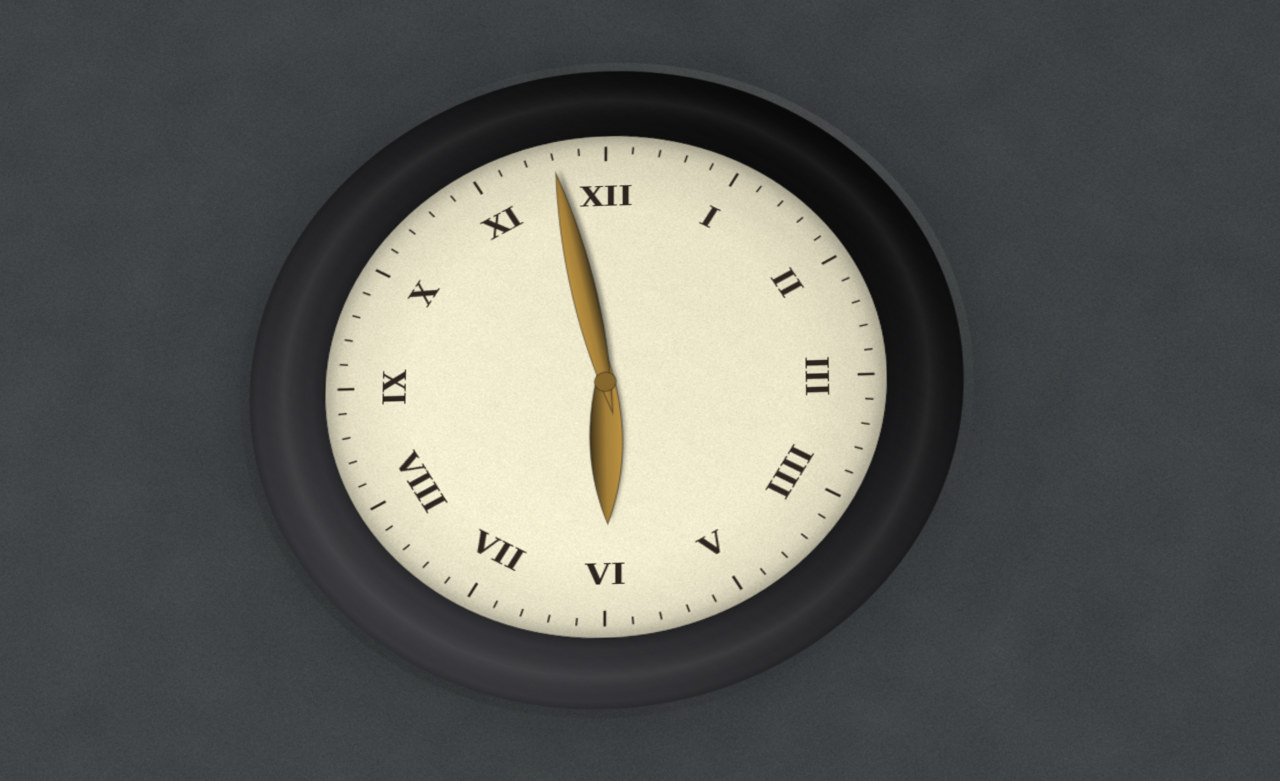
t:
5h58
